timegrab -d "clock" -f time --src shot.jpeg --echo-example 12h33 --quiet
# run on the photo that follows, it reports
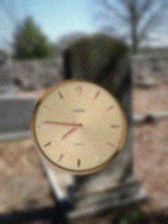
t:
7h46
